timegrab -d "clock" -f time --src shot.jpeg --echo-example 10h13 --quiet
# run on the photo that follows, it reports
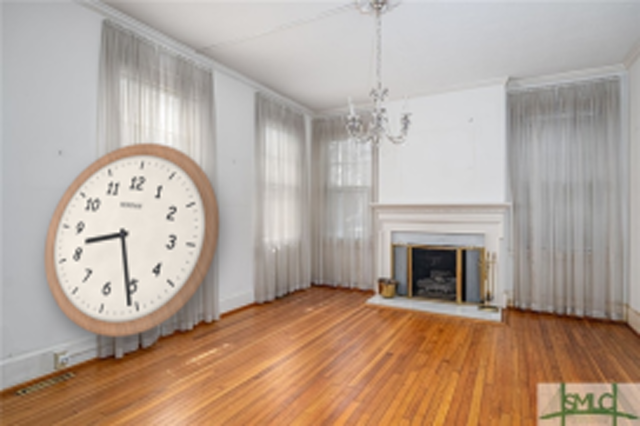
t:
8h26
